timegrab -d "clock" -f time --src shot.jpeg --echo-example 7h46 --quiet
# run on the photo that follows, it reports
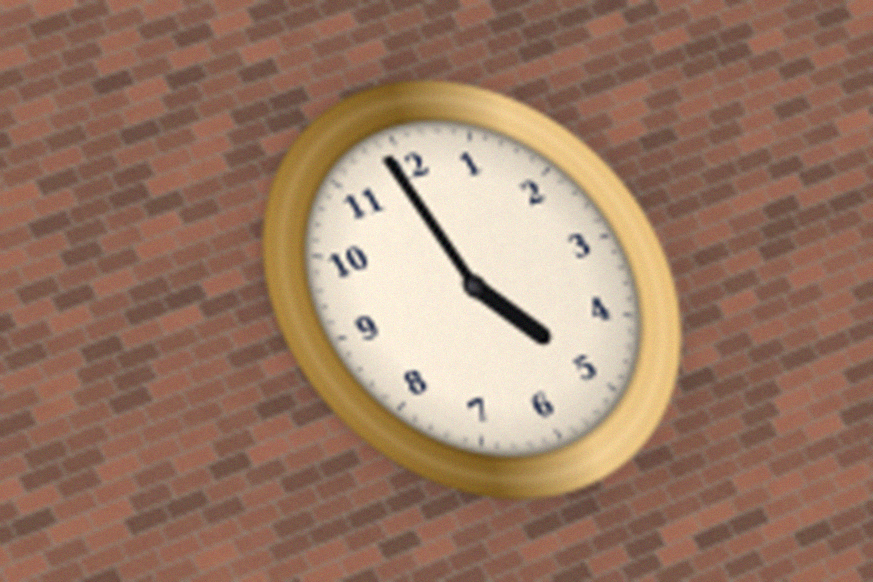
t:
4h59
